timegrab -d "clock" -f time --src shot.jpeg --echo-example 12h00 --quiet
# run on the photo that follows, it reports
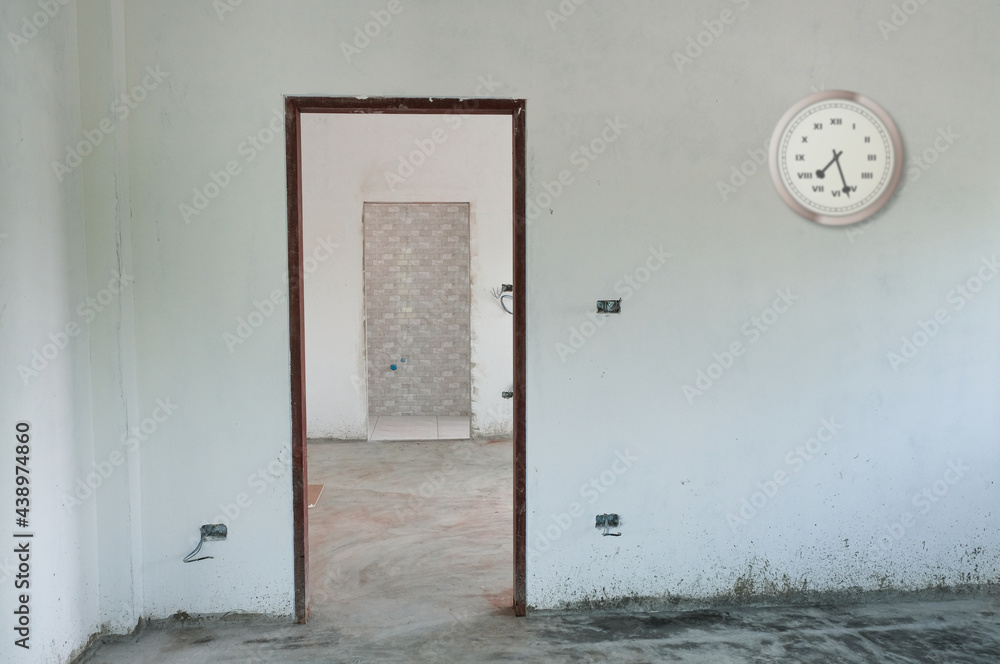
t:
7h27
